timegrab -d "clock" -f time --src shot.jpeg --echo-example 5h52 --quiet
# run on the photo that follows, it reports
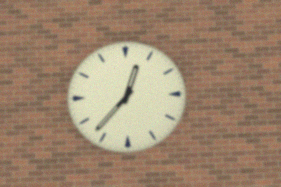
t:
12h37
